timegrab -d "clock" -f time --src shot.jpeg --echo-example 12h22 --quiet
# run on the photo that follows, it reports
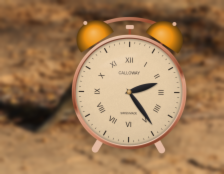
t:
2h24
